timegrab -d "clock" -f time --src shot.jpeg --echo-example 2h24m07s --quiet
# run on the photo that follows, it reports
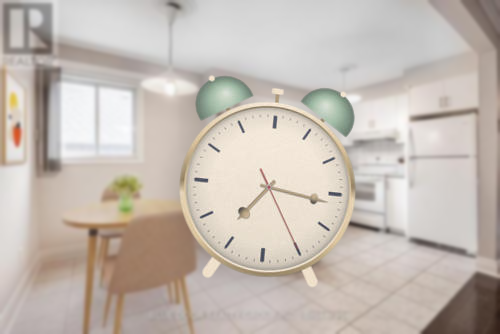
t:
7h16m25s
